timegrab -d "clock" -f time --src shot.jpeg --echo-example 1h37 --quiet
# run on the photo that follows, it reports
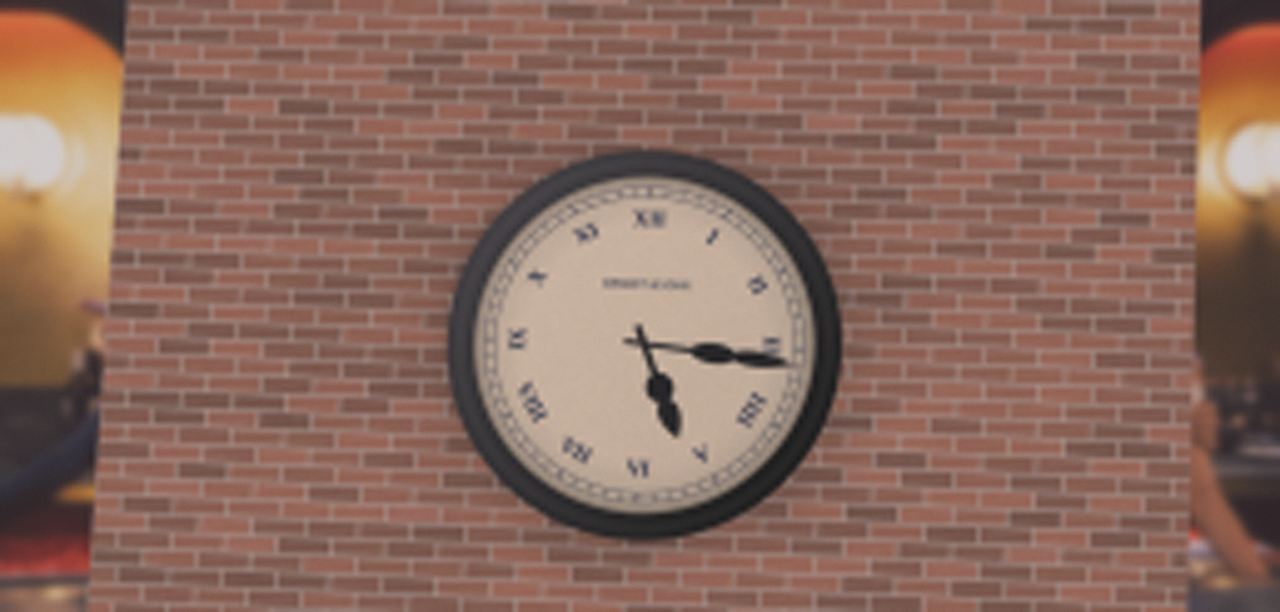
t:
5h16
